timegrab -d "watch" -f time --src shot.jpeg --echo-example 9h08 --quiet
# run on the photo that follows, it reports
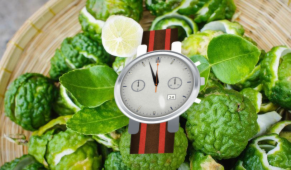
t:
11h57
